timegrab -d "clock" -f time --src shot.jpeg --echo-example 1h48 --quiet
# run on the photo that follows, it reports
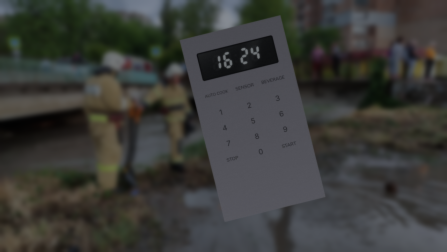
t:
16h24
